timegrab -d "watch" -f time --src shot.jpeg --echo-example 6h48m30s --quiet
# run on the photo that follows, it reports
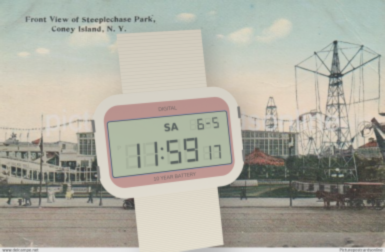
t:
11h59m17s
